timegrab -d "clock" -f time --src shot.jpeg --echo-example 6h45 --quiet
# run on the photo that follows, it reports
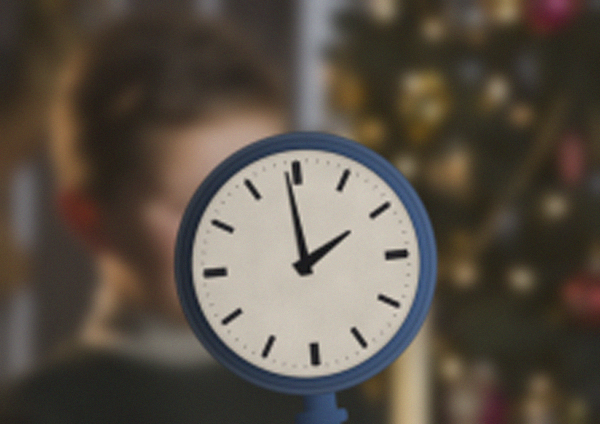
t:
1h59
